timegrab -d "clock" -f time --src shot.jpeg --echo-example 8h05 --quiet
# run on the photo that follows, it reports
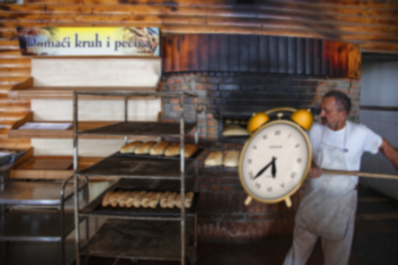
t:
5h38
